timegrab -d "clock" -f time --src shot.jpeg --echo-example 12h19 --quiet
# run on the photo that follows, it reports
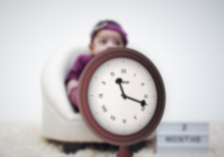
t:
11h18
